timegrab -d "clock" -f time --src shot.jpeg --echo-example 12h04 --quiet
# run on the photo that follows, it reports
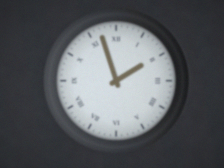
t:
1h57
